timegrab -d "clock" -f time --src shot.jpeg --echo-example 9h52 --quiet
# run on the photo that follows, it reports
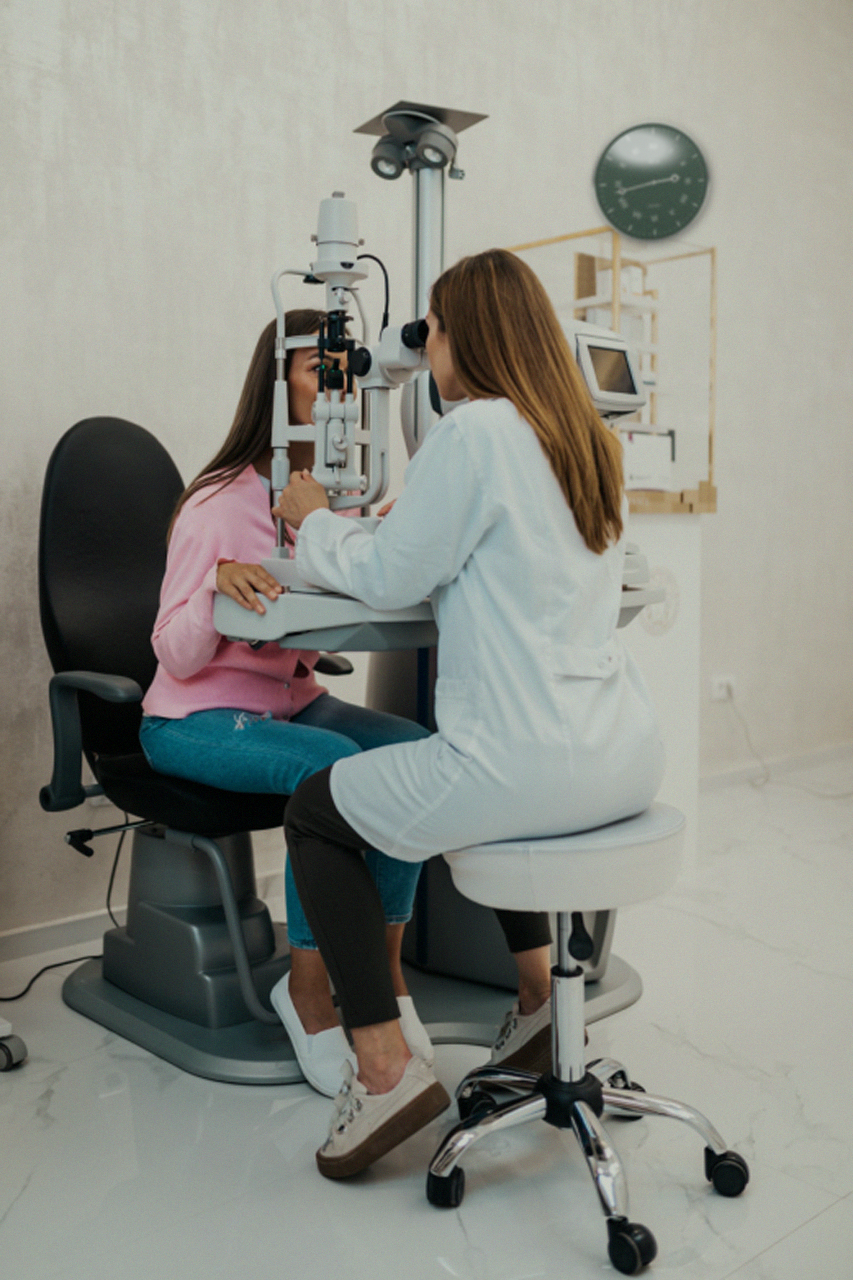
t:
2h43
